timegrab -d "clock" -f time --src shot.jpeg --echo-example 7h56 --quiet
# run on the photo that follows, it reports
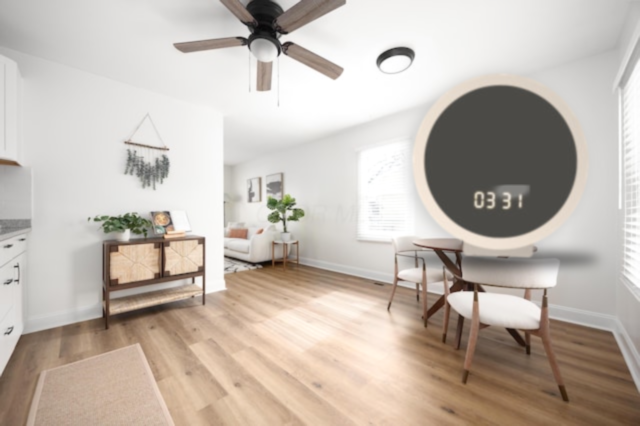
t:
3h31
